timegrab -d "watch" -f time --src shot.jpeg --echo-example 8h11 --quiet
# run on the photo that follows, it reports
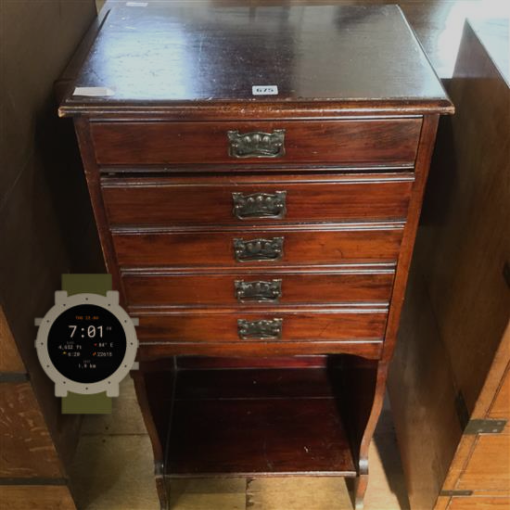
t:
7h01
